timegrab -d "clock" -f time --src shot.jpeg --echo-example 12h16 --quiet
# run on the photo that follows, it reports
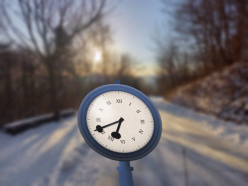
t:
6h41
